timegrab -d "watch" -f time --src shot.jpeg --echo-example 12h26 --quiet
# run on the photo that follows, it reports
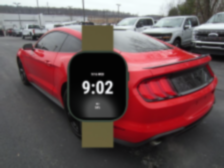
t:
9h02
